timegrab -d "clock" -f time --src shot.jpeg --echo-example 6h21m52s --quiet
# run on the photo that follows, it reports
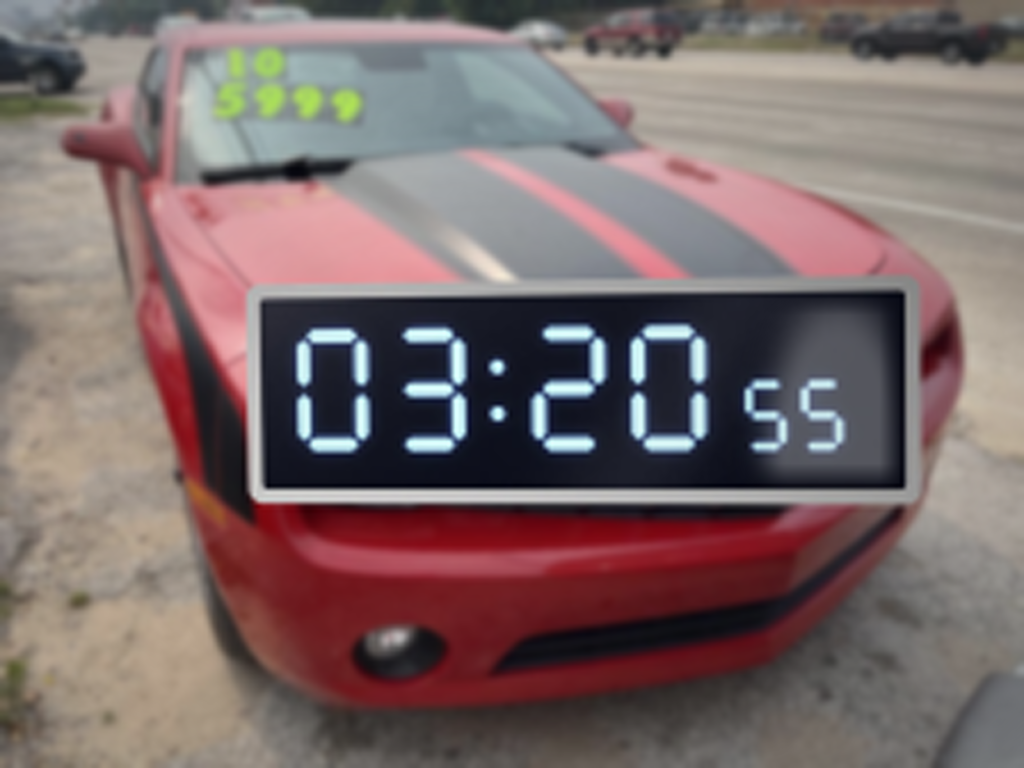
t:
3h20m55s
